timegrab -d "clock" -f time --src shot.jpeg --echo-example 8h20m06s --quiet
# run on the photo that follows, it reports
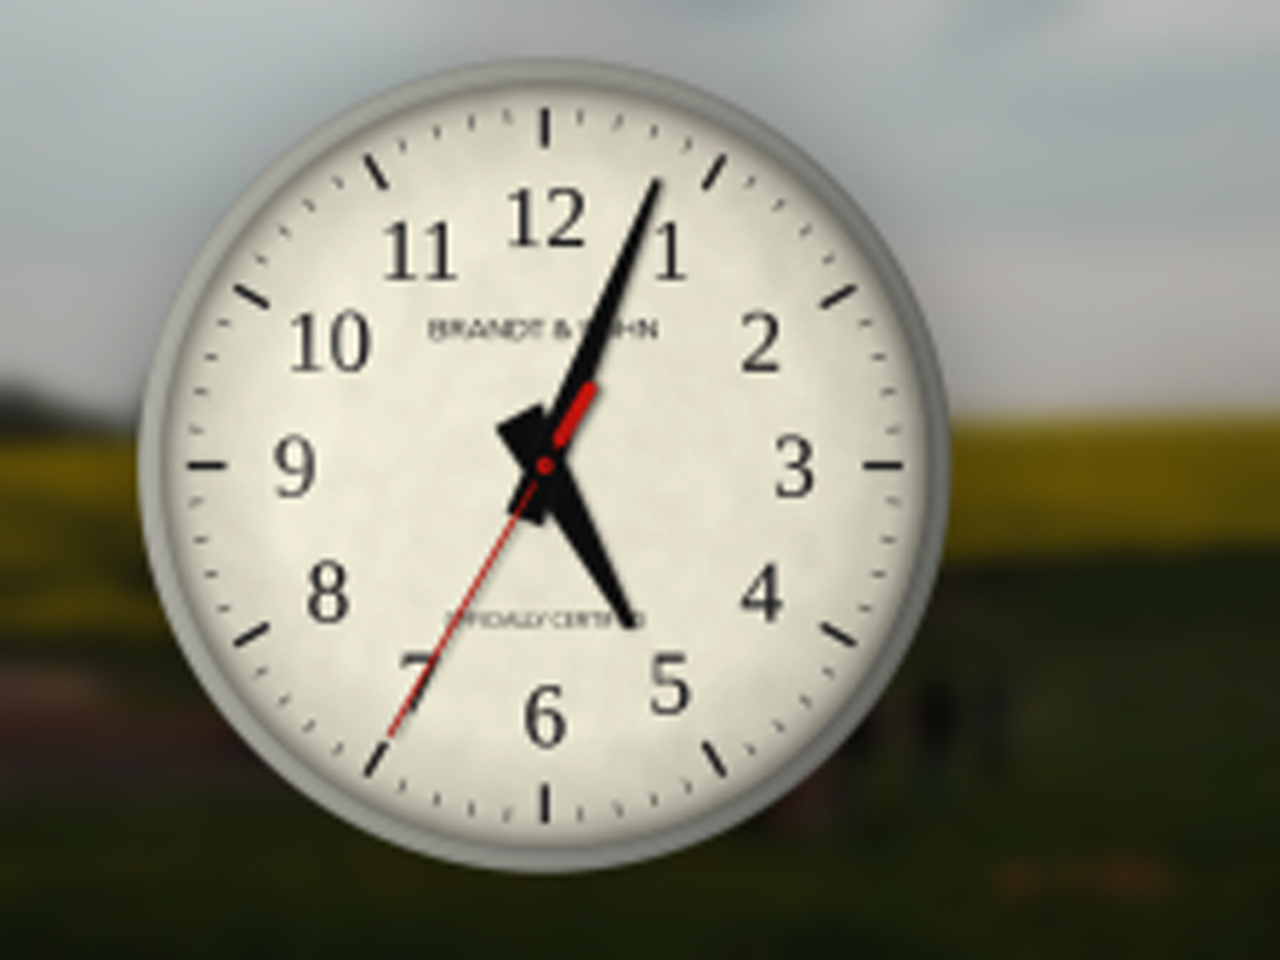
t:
5h03m35s
